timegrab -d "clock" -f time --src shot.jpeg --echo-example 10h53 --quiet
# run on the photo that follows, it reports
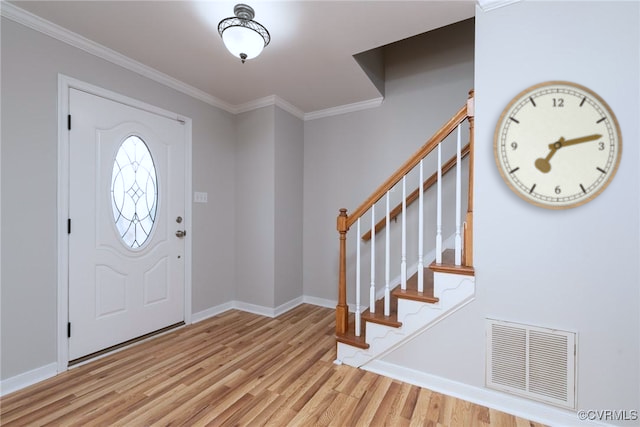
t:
7h13
